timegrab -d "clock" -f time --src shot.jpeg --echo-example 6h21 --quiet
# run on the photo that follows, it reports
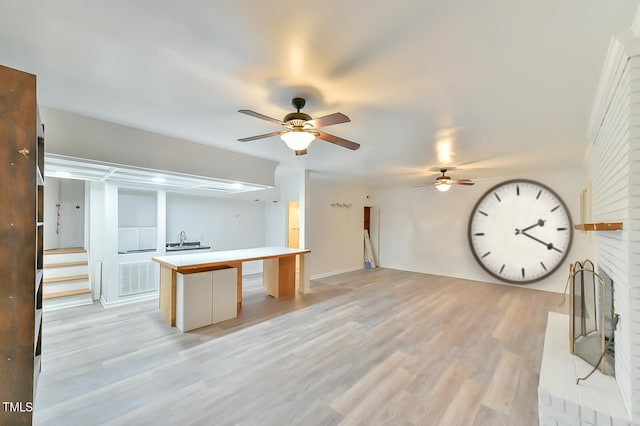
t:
2h20
